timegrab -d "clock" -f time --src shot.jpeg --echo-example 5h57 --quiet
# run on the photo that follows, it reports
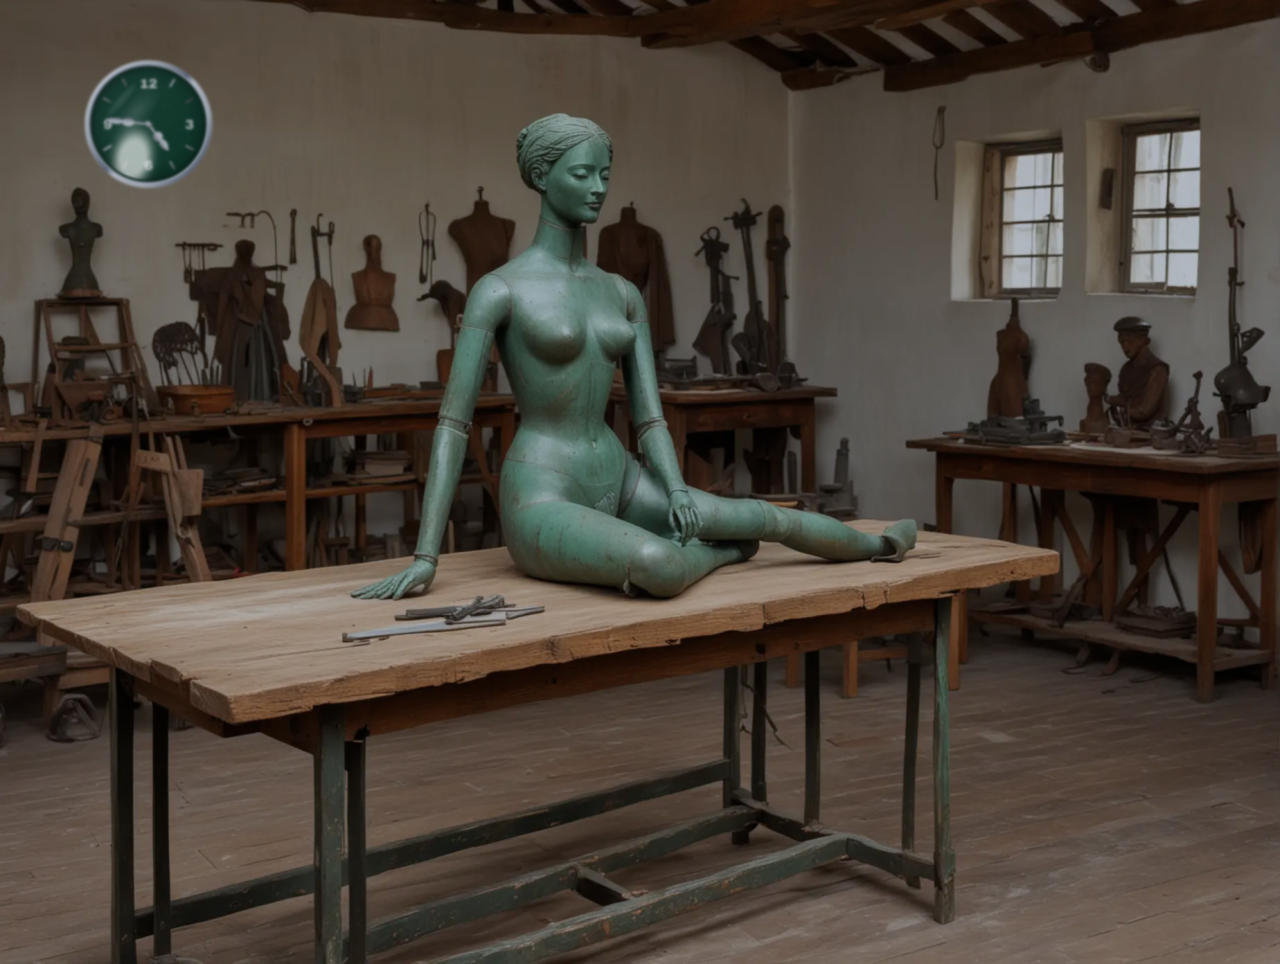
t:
4h46
